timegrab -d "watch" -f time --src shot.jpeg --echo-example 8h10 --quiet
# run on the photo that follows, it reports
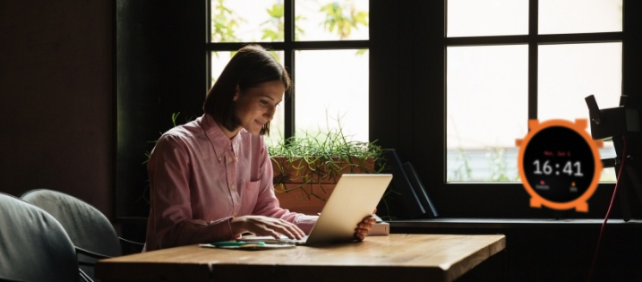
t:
16h41
